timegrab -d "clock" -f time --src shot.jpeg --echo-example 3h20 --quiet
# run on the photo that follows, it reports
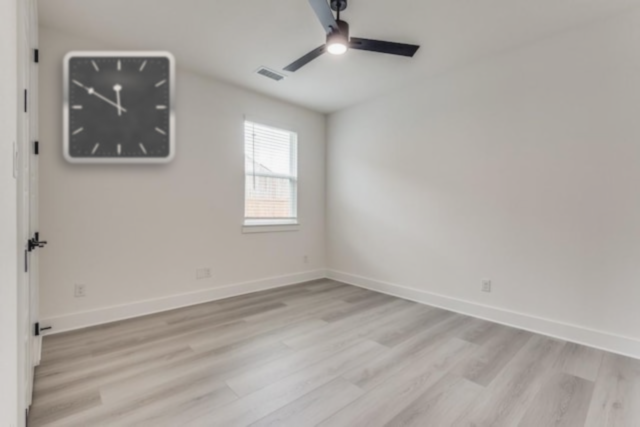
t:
11h50
